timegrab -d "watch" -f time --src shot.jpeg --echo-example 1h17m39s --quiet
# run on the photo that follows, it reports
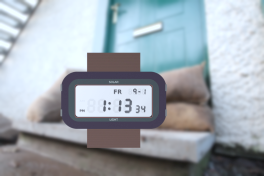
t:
1h13m34s
